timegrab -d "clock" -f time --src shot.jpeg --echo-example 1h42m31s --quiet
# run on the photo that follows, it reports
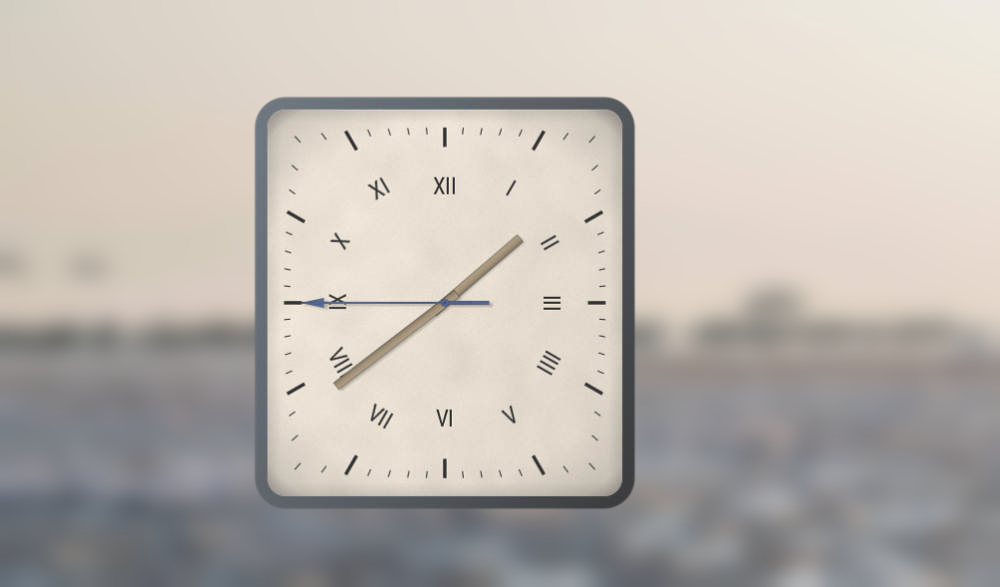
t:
1h38m45s
